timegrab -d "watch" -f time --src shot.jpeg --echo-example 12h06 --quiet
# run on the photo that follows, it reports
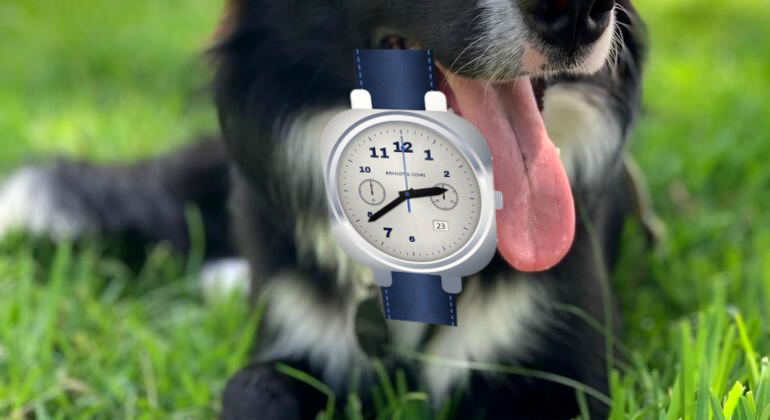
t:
2h39
